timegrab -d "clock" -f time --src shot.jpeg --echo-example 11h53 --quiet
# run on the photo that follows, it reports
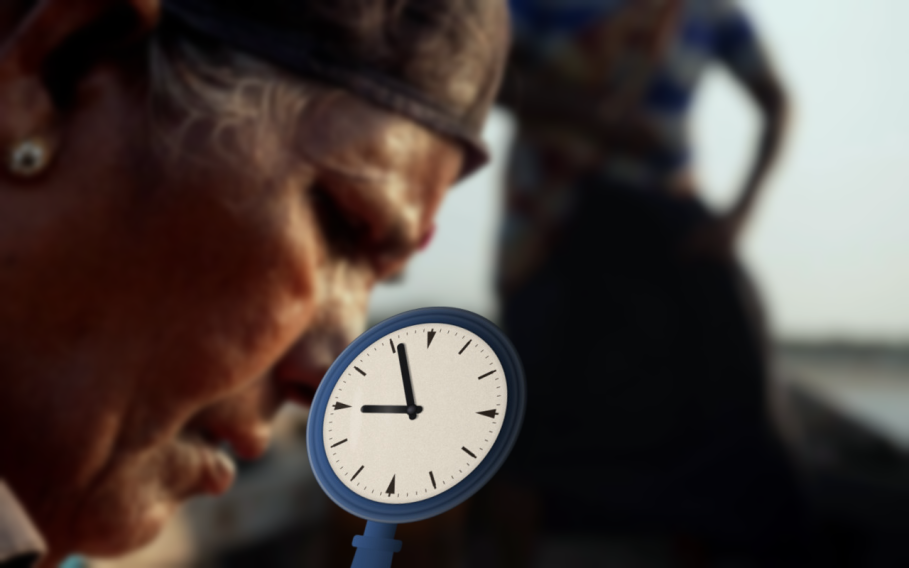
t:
8h56
